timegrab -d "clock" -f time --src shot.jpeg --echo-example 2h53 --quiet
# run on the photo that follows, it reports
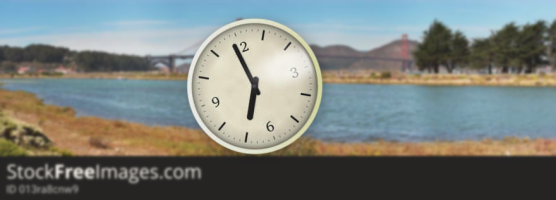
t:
6h59
